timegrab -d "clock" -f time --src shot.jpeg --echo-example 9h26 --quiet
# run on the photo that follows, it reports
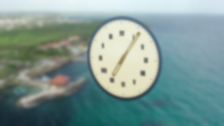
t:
7h06
